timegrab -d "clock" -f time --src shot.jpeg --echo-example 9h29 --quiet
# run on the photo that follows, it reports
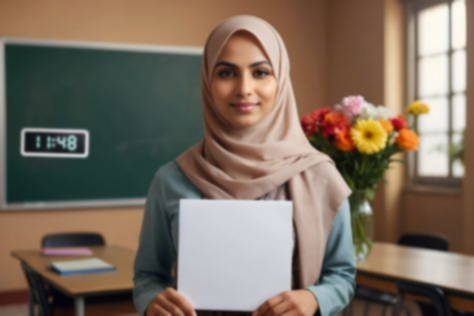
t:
11h48
